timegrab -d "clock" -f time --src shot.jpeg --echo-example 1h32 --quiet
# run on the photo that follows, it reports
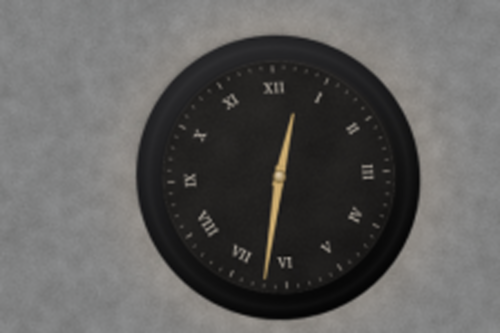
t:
12h32
